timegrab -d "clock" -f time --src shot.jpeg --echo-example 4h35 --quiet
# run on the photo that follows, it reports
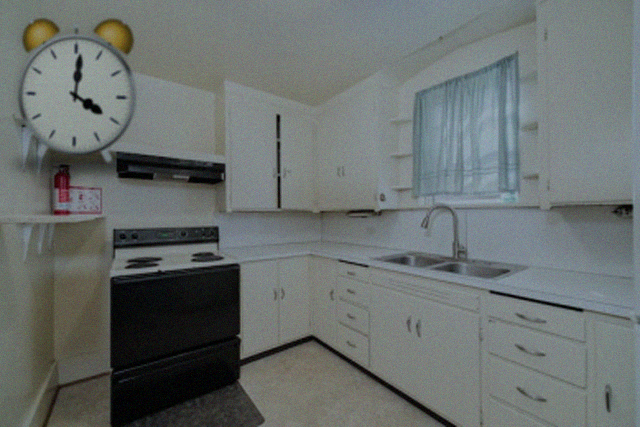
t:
4h01
